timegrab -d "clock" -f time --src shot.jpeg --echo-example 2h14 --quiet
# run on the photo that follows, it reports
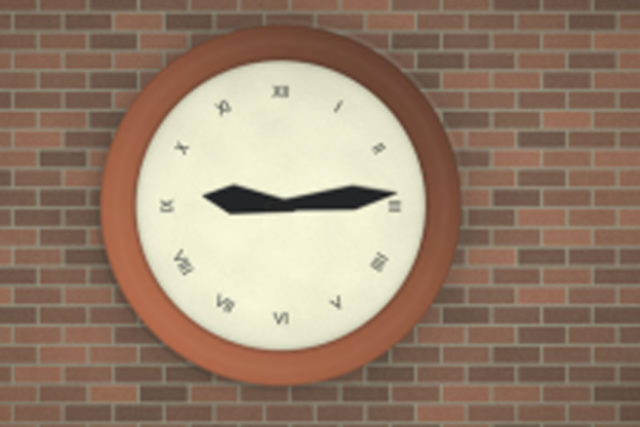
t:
9h14
